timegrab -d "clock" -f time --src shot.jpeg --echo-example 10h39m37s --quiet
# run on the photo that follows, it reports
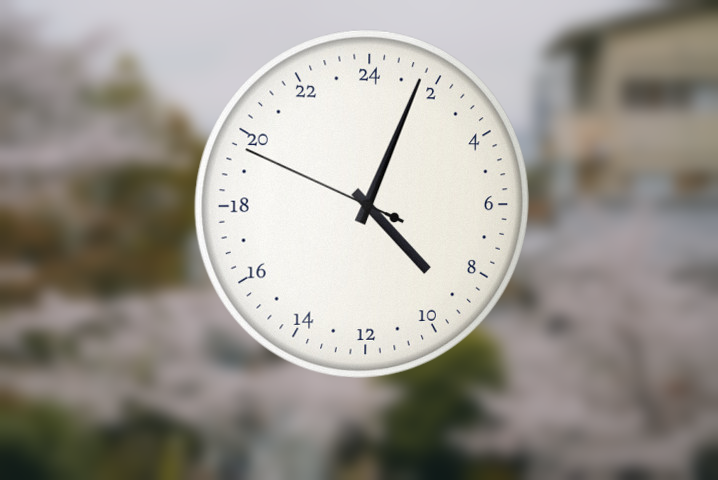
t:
9h03m49s
